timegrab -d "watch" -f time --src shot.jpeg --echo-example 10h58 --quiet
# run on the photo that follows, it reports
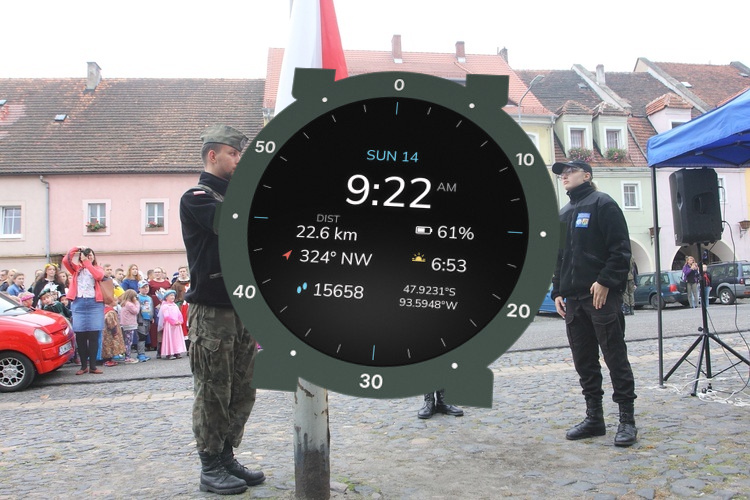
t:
9h22
